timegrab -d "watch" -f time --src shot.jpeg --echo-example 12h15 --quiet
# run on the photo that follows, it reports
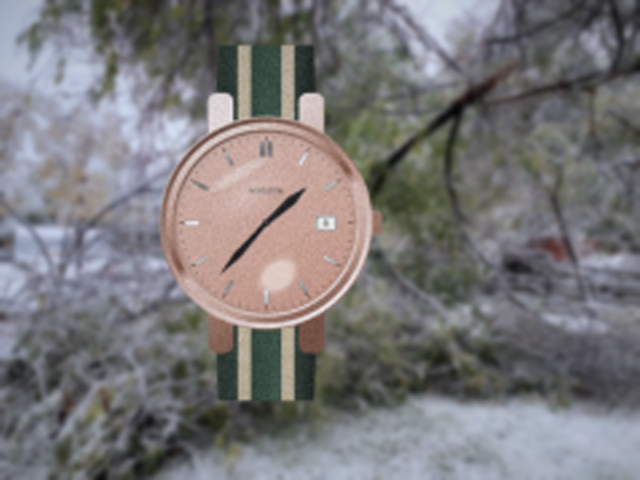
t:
1h37
